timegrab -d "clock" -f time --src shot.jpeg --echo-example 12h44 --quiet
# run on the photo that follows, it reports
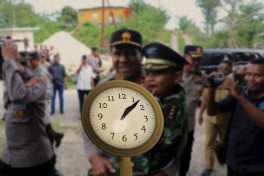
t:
1h07
